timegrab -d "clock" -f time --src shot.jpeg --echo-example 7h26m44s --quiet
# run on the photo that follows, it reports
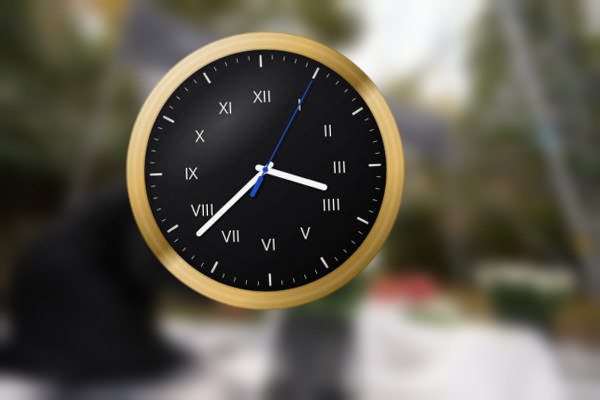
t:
3h38m05s
